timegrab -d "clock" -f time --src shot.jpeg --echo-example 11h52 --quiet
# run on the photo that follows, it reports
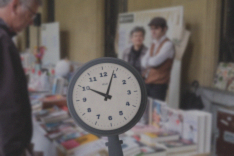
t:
10h04
